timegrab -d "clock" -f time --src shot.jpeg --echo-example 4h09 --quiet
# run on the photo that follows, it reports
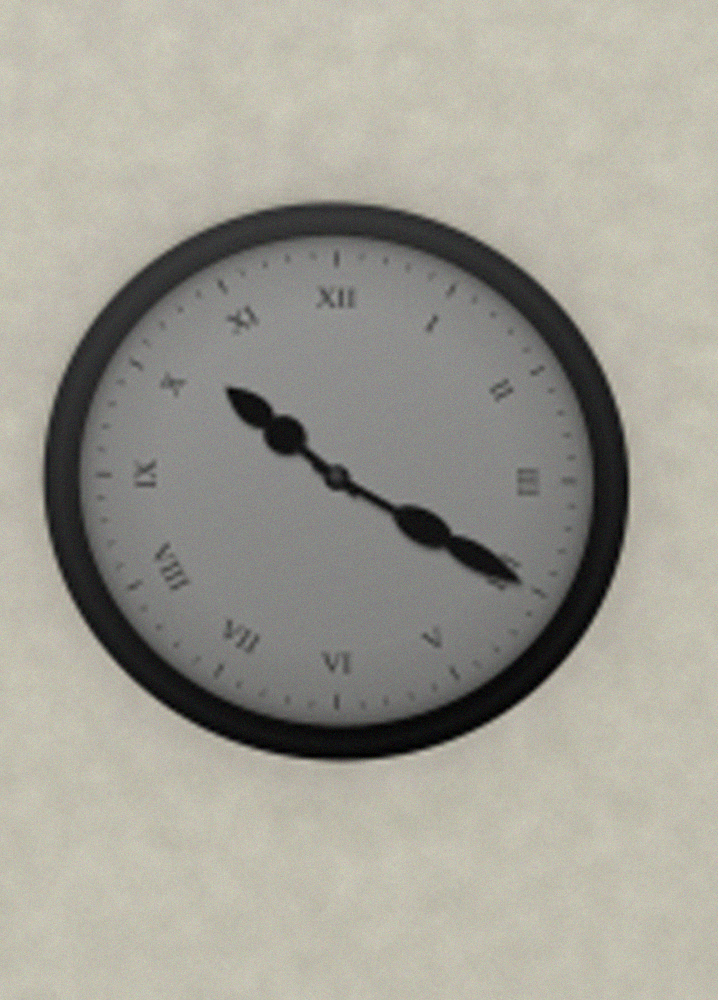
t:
10h20
